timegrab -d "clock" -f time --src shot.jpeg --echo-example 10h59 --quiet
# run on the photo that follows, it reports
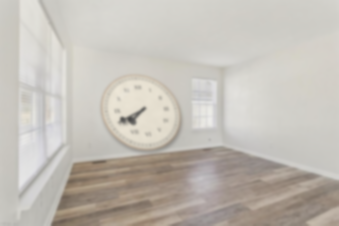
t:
7h41
